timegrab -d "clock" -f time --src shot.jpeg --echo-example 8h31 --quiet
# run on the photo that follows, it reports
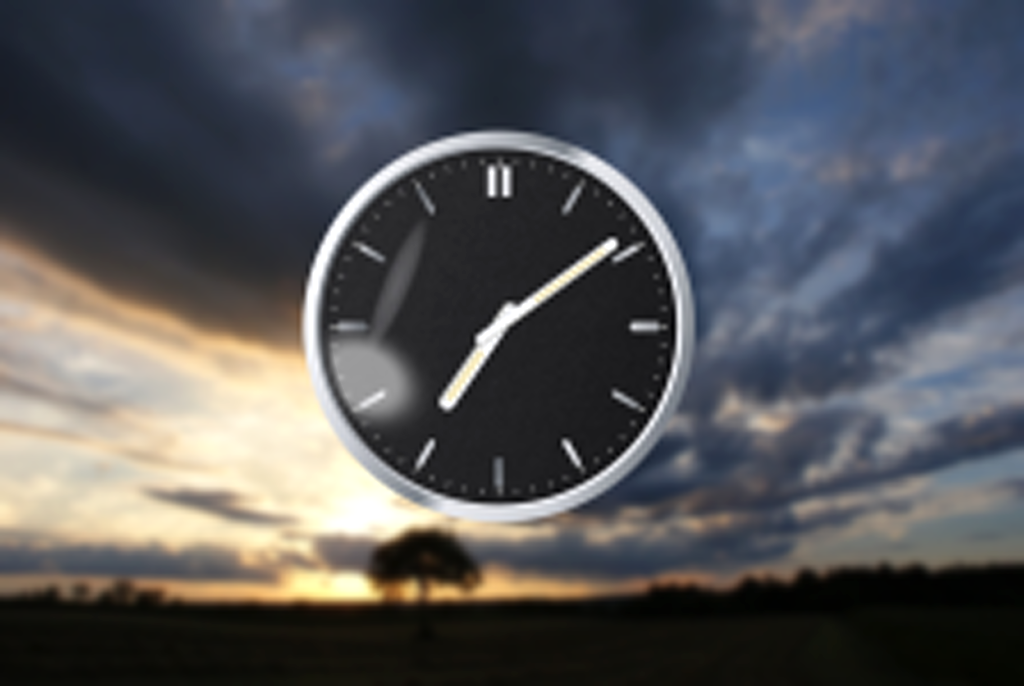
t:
7h09
